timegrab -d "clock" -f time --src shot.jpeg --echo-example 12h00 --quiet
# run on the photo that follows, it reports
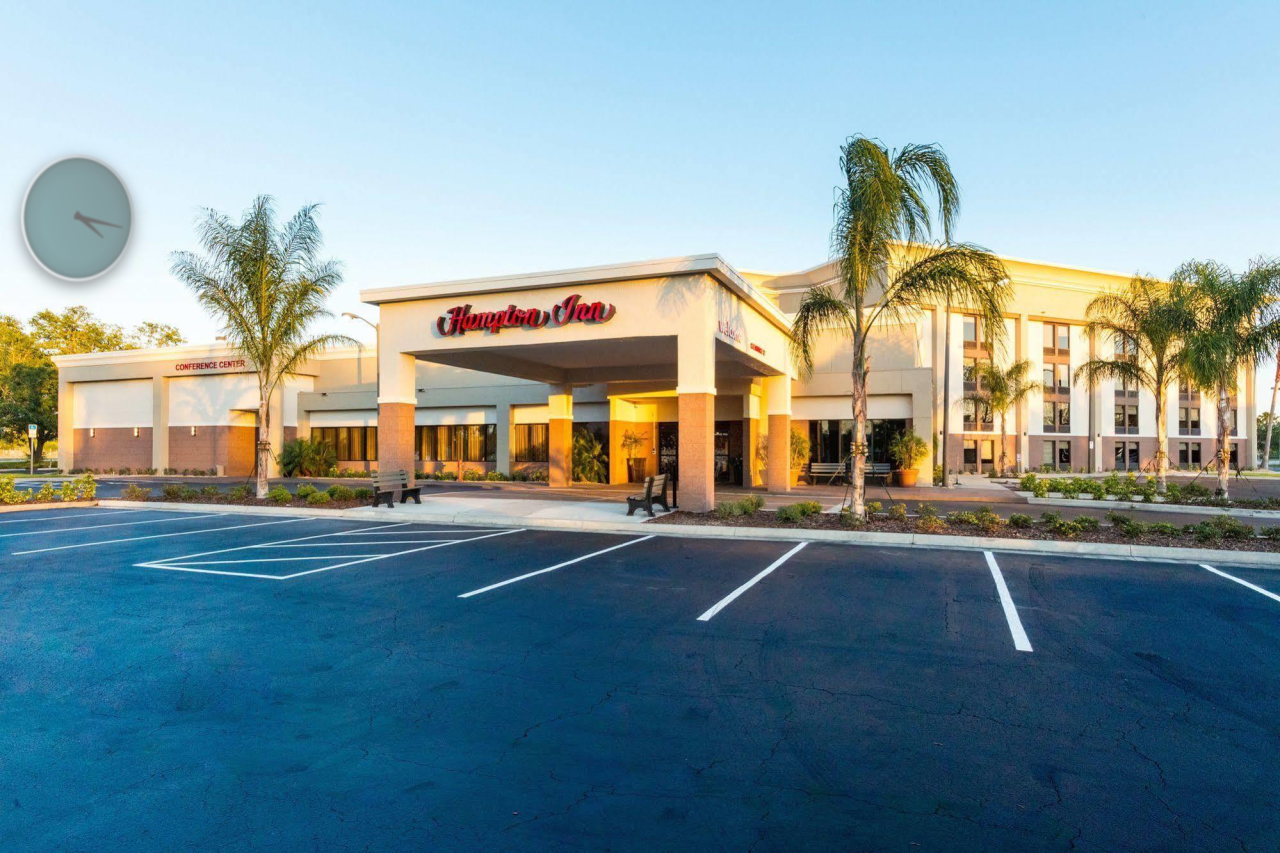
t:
4h17
